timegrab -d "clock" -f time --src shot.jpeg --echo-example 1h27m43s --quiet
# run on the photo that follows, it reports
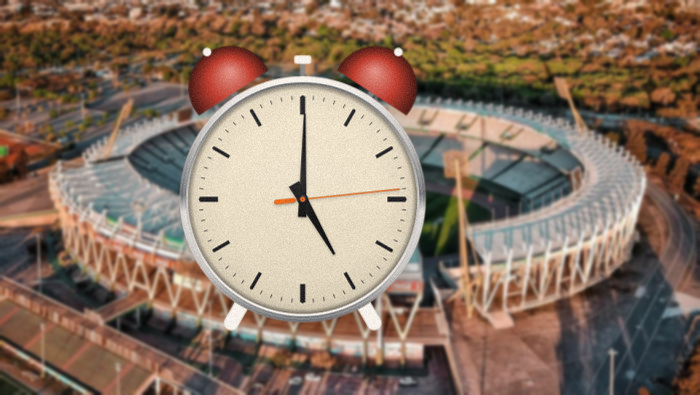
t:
5h00m14s
